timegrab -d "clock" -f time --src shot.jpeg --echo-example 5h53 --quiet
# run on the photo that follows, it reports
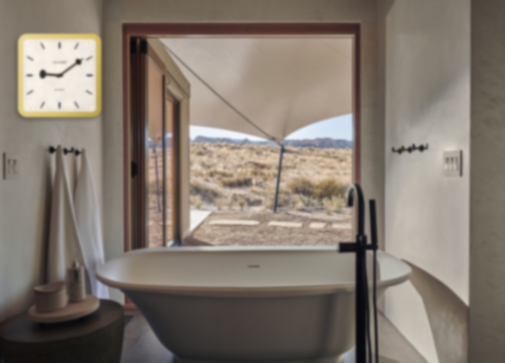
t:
9h09
